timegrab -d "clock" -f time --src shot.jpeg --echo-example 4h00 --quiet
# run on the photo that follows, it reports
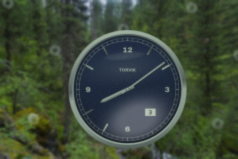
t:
8h09
